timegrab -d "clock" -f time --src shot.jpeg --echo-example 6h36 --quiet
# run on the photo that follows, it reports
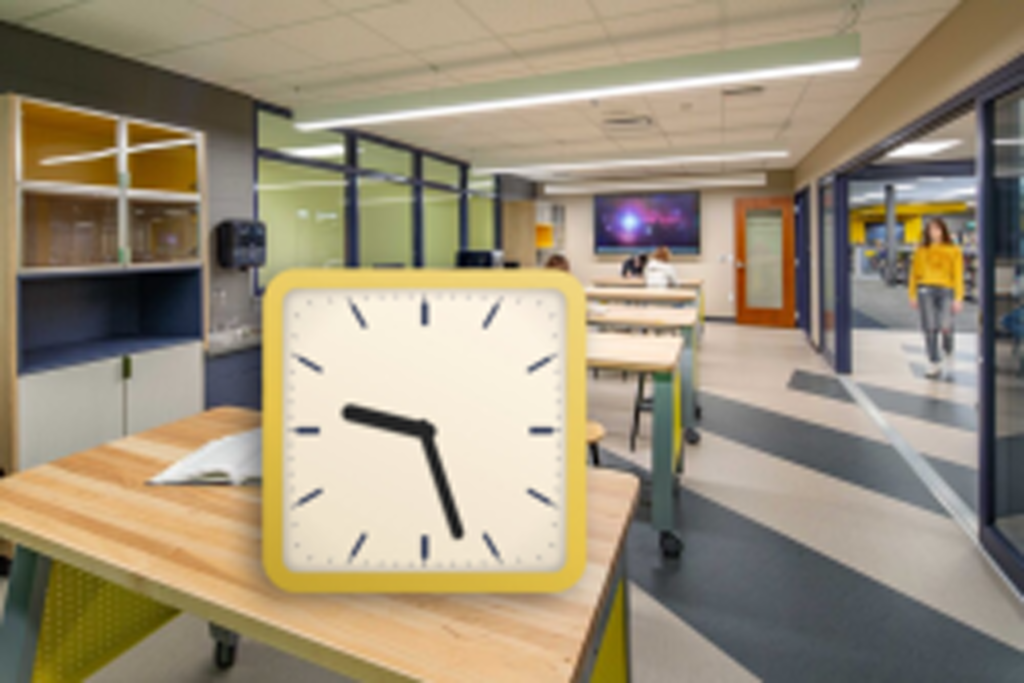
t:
9h27
